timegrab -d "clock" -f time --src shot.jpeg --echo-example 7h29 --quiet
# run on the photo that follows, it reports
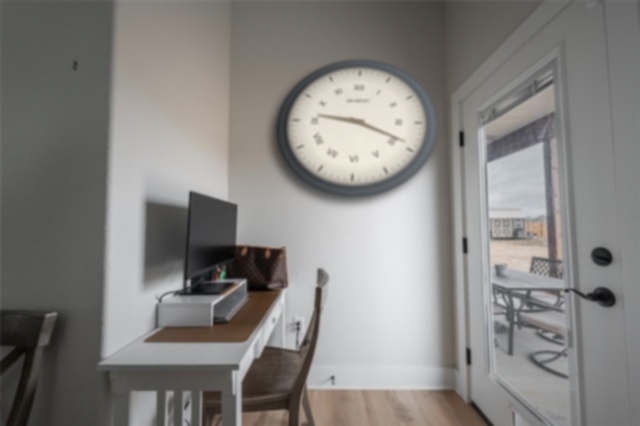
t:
9h19
